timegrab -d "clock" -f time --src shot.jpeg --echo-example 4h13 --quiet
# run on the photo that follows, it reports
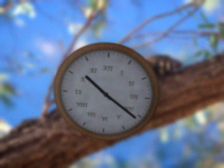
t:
10h21
